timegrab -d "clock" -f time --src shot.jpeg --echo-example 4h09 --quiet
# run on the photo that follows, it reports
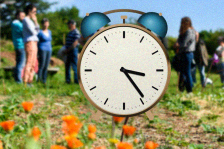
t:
3h24
